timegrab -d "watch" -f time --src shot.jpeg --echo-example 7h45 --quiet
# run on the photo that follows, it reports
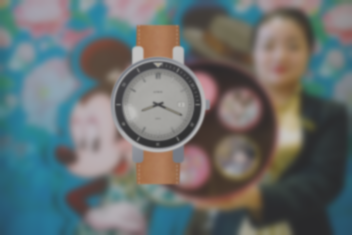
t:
8h19
